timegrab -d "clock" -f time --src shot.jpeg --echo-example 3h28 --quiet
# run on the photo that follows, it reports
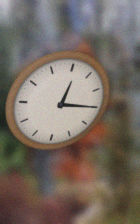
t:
12h15
